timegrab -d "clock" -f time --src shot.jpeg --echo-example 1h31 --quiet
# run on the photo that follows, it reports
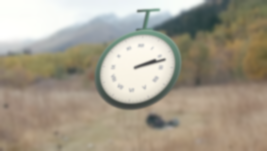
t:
2h12
